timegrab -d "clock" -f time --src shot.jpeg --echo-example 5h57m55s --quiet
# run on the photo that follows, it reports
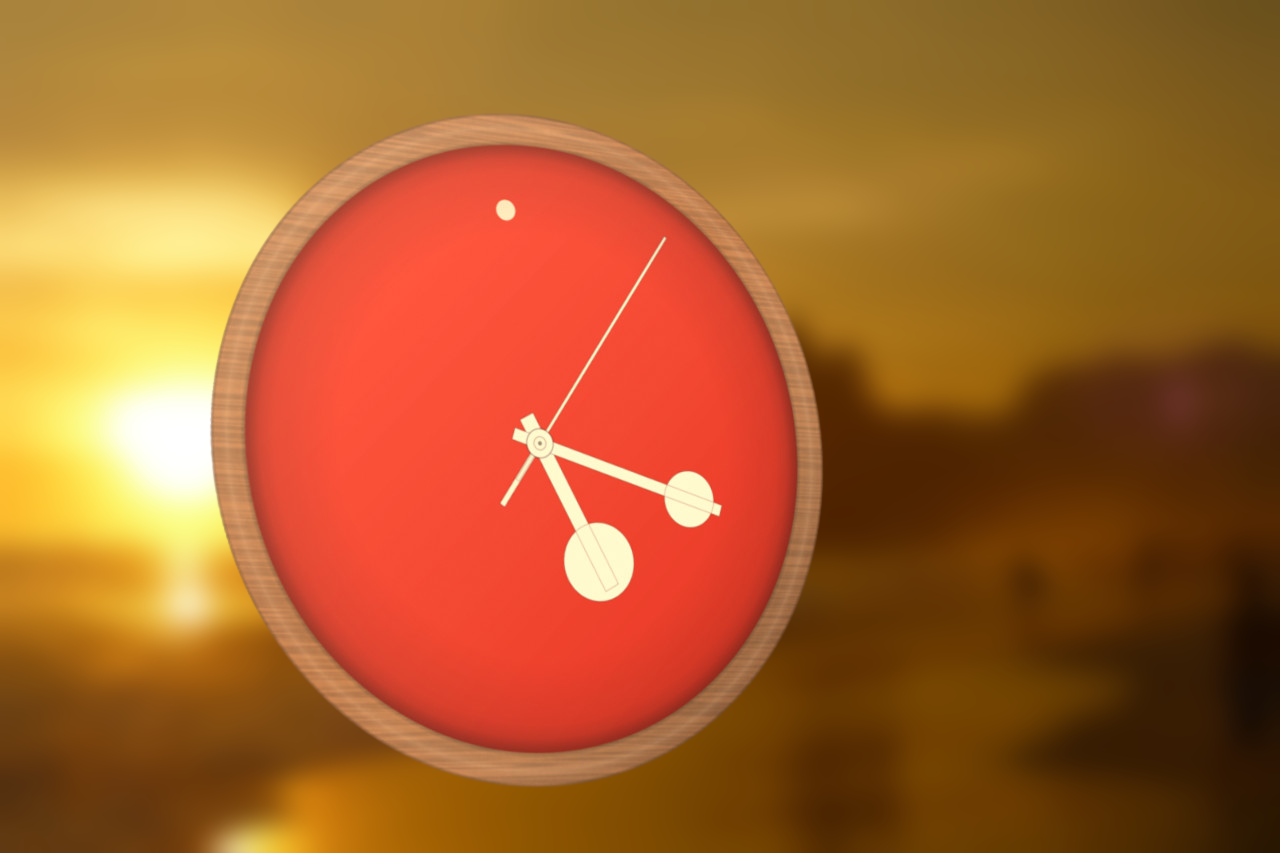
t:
5h19m07s
